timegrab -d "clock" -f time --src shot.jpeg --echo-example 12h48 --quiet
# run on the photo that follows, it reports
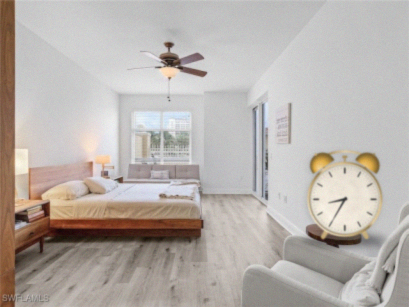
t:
8h35
